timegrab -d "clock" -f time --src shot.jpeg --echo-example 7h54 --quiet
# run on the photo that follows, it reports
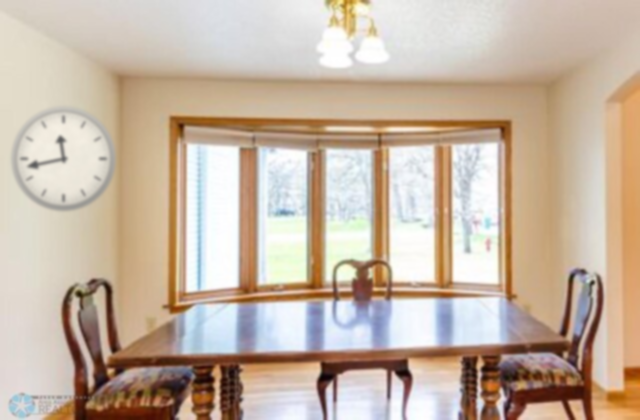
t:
11h43
